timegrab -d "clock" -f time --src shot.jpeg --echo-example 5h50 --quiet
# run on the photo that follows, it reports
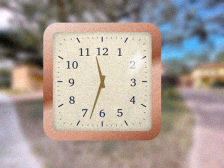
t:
11h33
